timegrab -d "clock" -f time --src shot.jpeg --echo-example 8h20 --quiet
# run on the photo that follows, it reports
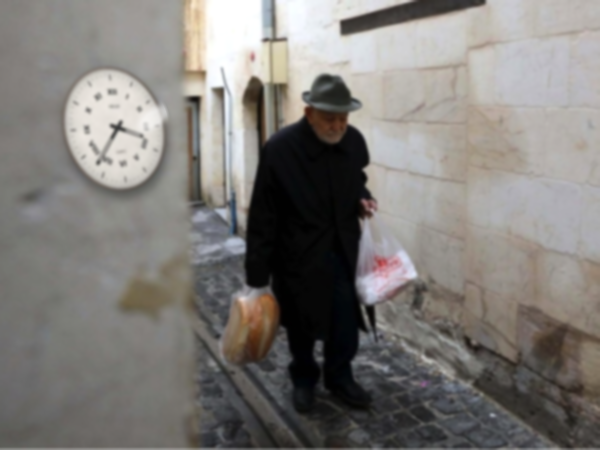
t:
3h37
